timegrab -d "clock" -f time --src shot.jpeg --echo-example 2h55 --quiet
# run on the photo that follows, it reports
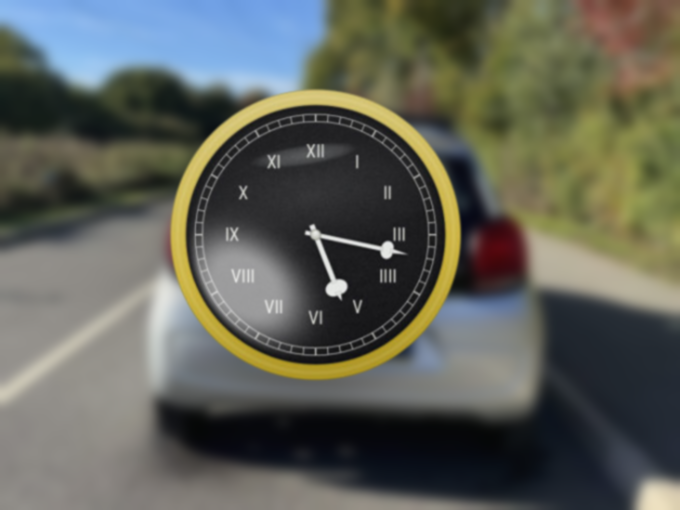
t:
5h17
